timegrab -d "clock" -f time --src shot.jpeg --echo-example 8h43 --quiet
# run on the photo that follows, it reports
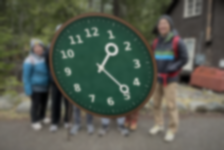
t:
1h24
